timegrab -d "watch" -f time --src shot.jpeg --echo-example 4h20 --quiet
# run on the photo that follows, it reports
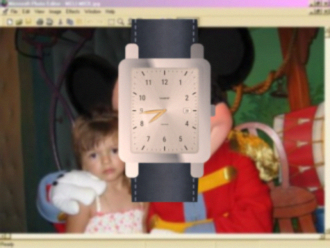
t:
7h44
